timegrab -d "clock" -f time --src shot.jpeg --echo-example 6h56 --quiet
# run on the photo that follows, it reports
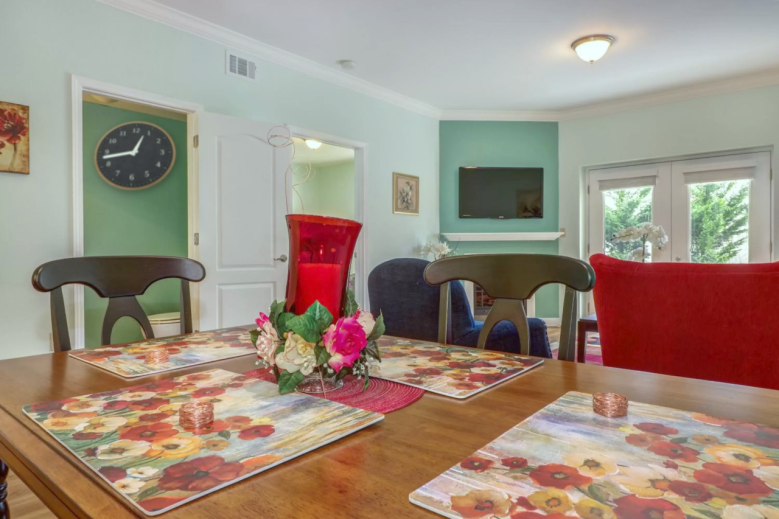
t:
12h43
